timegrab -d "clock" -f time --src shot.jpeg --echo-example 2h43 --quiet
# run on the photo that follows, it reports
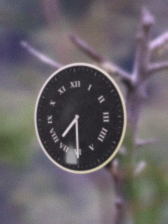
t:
7h30
